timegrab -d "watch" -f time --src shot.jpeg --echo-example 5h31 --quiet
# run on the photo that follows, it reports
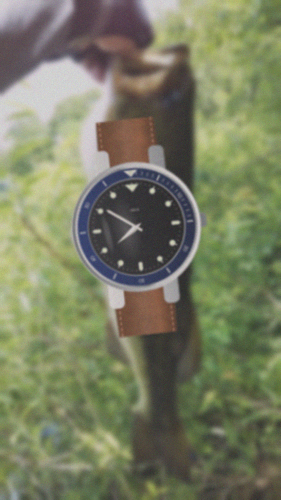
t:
7h51
